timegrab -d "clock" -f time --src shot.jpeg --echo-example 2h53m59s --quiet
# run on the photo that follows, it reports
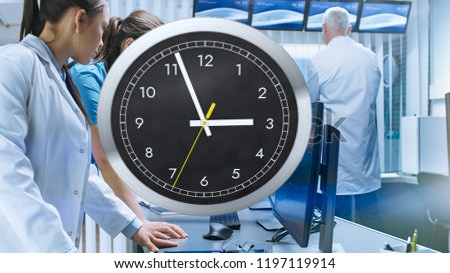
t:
2h56m34s
